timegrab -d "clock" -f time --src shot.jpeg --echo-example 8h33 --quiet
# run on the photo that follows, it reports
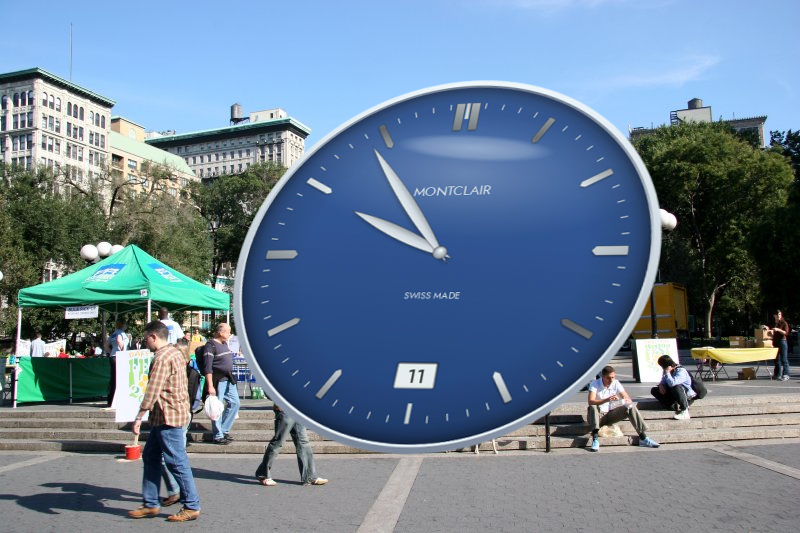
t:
9h54
